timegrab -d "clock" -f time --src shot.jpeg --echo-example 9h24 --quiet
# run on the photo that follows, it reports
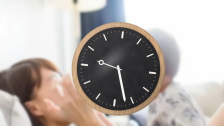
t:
9h27
